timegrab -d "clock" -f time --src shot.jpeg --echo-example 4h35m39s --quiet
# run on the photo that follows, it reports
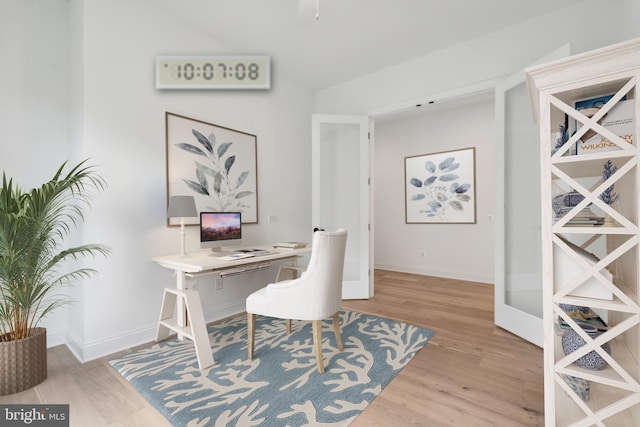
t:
10h07m08s
